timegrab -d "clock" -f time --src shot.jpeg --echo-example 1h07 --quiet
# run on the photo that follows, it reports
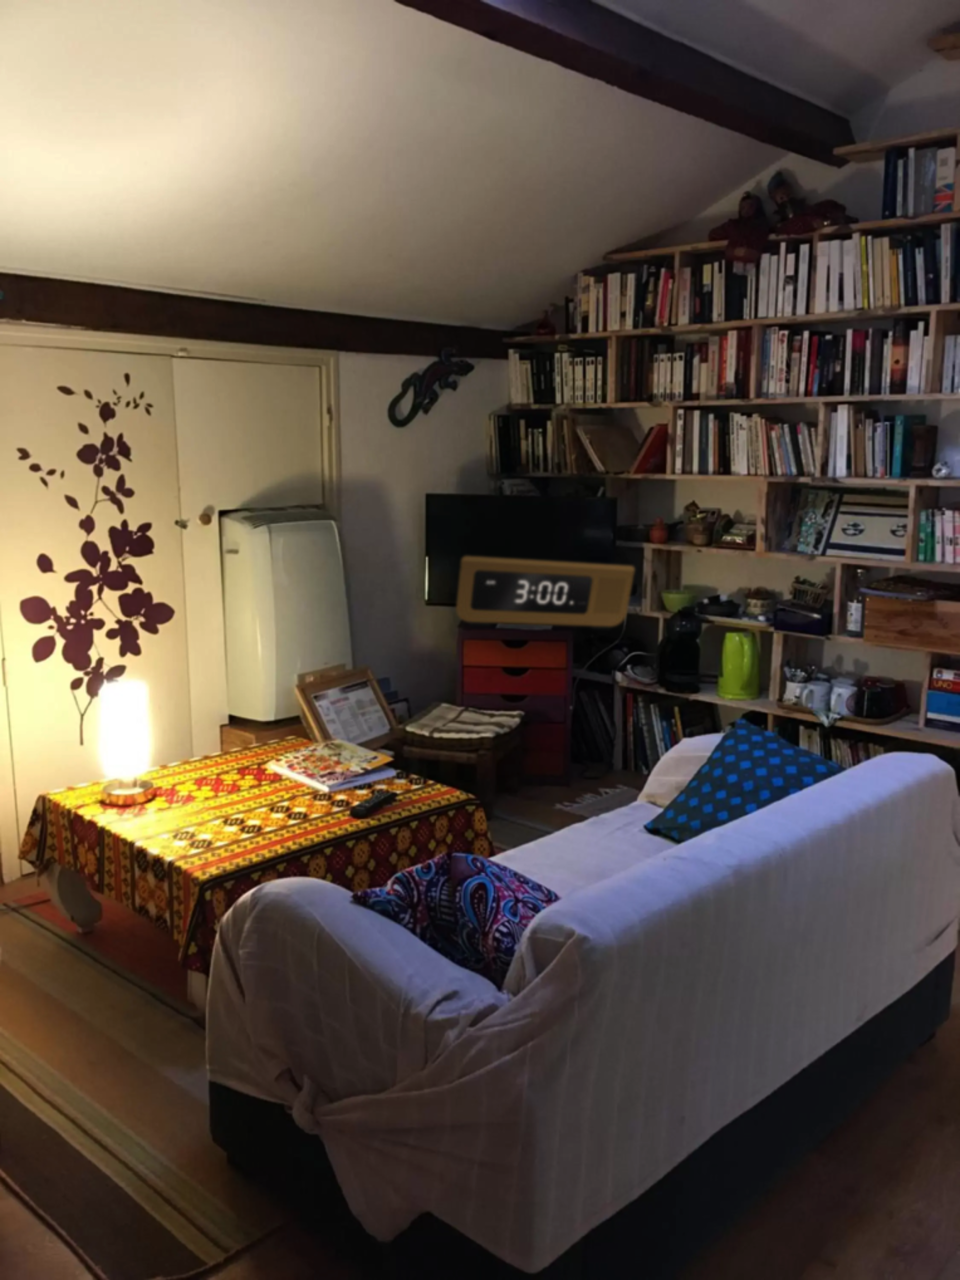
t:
3h00
